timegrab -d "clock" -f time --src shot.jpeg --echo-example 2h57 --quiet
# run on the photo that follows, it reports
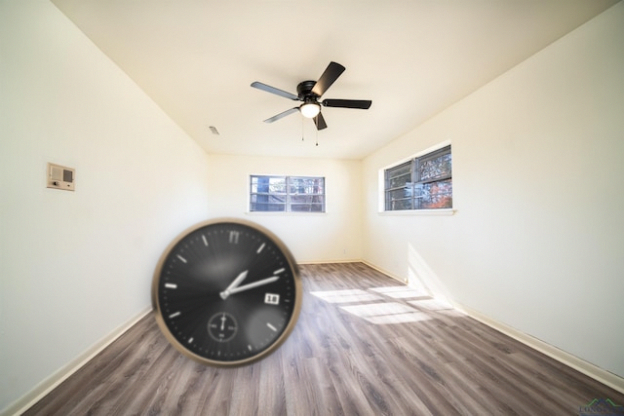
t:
1h11
